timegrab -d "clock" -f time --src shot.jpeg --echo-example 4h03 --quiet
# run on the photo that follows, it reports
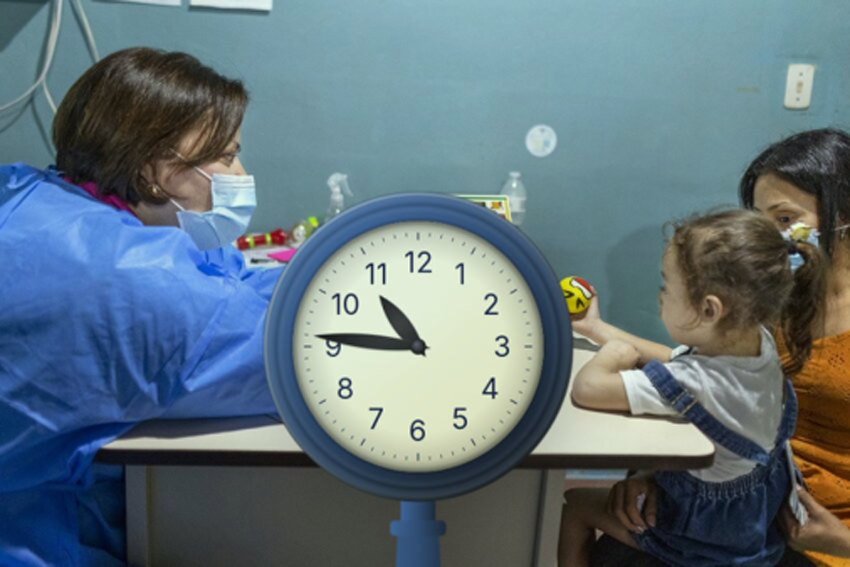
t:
10h46
